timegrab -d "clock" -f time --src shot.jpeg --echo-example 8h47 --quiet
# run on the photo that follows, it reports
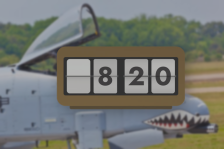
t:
8h20
